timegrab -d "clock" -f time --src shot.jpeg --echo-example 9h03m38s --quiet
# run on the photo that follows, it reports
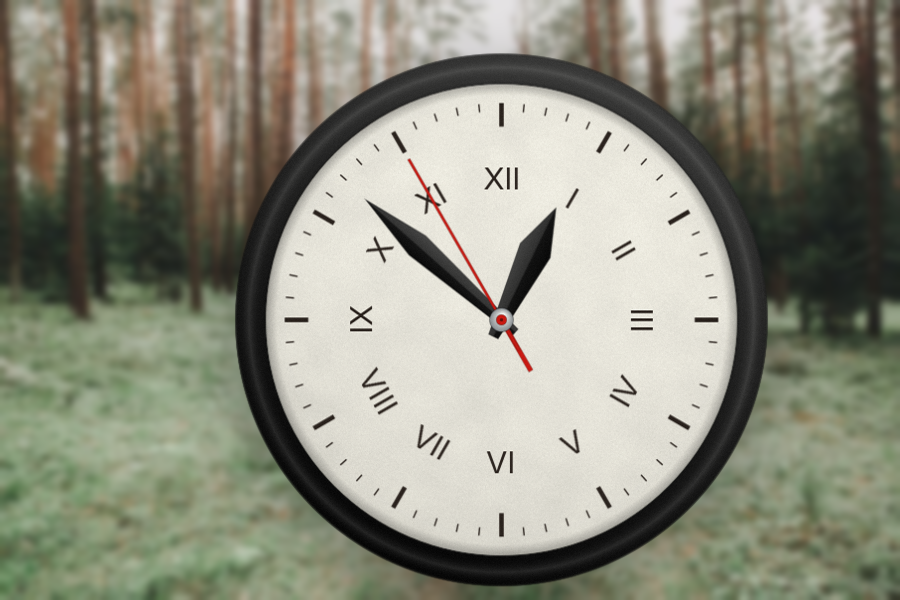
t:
12h51m55s
